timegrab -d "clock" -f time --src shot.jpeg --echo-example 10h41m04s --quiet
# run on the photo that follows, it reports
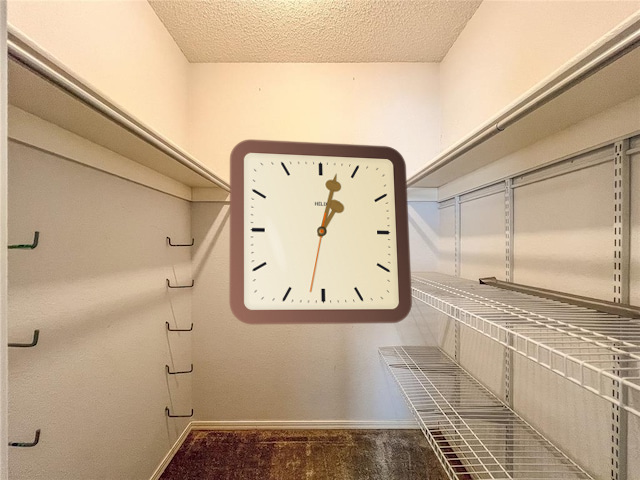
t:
1h02m32s
